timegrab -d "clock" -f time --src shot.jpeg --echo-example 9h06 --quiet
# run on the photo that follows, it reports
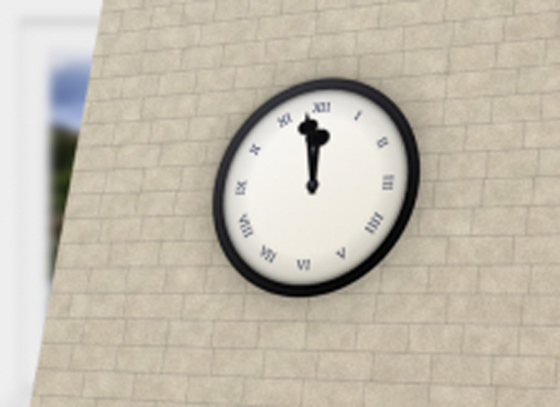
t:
11h58
